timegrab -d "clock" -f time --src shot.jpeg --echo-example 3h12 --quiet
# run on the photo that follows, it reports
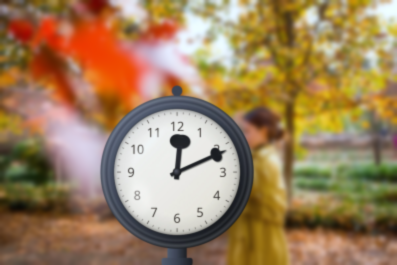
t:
12h11
